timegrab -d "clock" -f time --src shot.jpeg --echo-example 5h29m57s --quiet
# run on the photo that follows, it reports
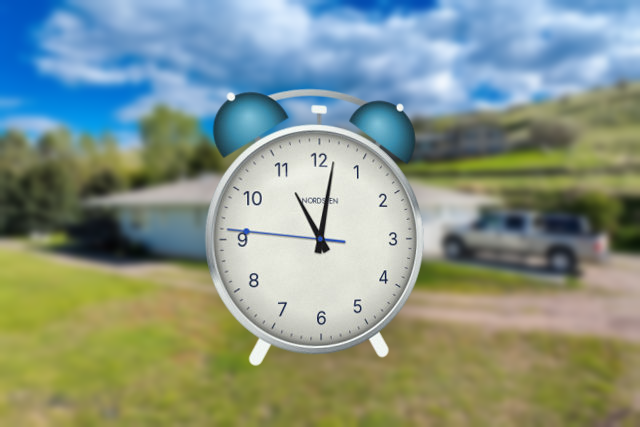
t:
11h01m46s
